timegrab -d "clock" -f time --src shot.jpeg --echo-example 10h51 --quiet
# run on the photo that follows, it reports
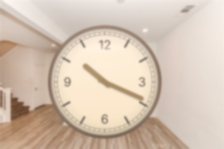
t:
10h19
